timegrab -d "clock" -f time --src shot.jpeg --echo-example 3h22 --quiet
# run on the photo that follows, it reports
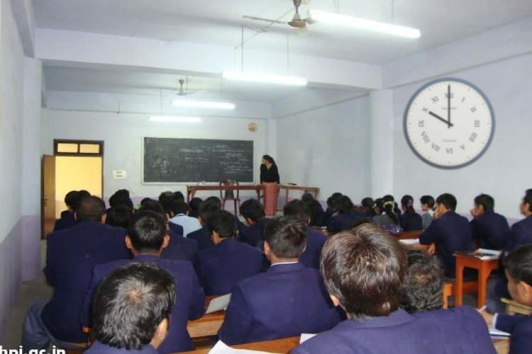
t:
10h00
